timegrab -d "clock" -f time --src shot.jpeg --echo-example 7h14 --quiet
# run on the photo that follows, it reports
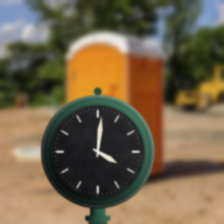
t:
4h01
